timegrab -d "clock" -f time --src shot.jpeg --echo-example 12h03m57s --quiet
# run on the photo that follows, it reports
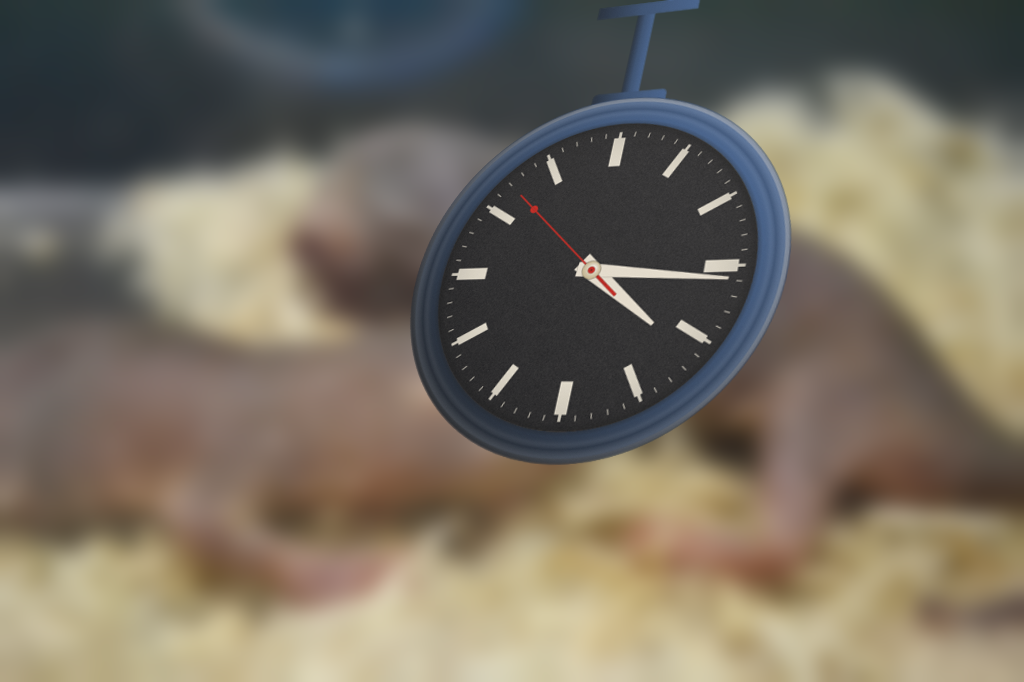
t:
4h15m52s
